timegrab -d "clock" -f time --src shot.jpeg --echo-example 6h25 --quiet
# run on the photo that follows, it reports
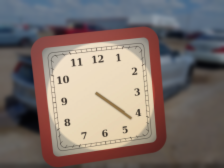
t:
4h22
